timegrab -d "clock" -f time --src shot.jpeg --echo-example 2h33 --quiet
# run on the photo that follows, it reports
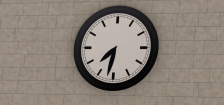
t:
7h32
